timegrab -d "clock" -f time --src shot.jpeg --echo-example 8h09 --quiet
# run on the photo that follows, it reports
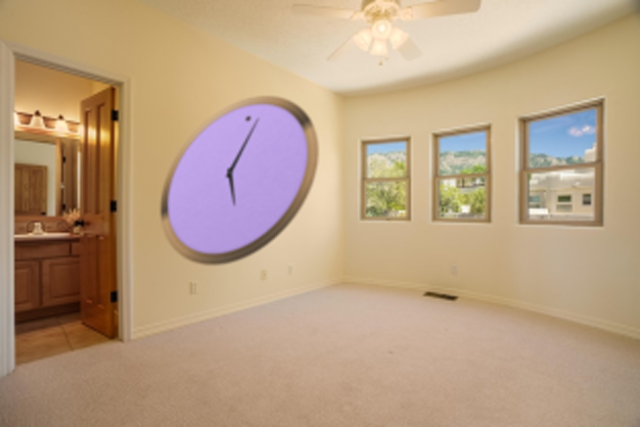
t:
5h02
